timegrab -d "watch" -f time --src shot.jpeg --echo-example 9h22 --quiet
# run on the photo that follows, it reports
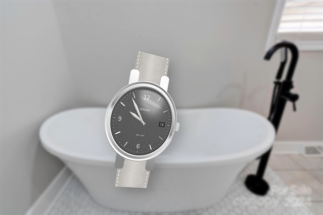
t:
9h54
